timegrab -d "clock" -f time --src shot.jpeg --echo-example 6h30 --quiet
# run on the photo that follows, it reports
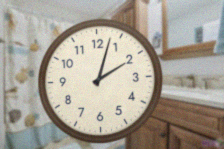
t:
2h03
